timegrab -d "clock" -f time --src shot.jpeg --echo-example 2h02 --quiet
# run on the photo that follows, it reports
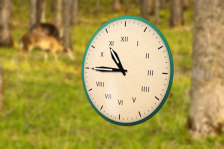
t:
10h45
